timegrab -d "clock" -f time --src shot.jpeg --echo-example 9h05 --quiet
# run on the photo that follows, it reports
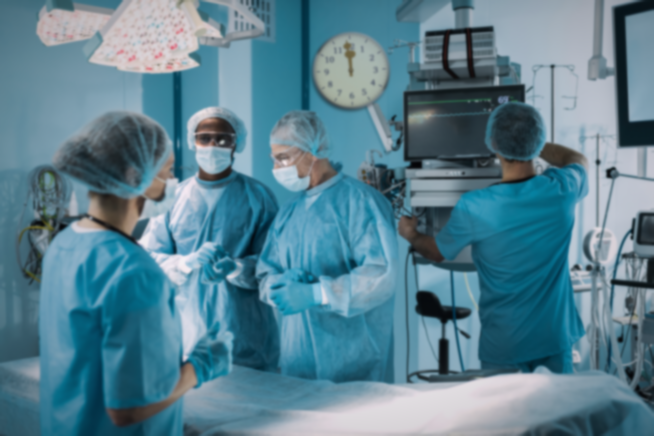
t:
11h59
